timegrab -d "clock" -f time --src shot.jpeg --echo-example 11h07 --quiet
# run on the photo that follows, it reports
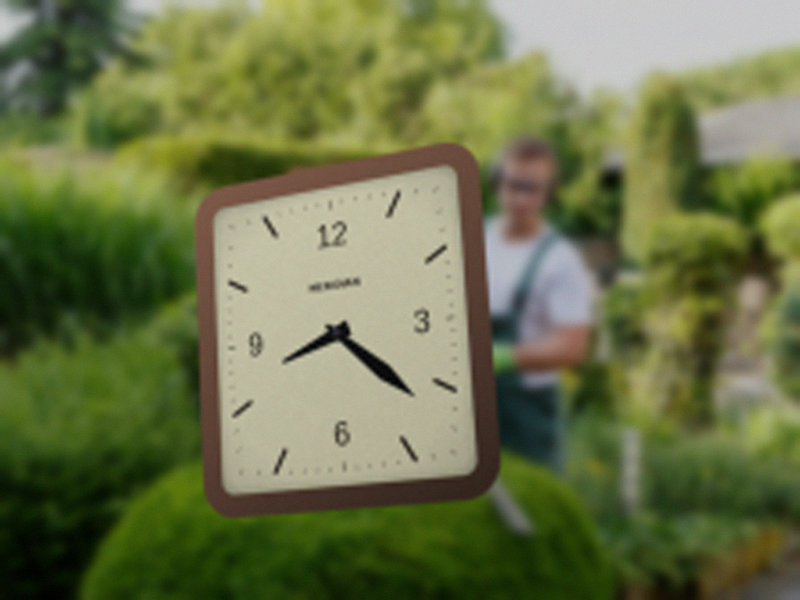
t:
8h22
